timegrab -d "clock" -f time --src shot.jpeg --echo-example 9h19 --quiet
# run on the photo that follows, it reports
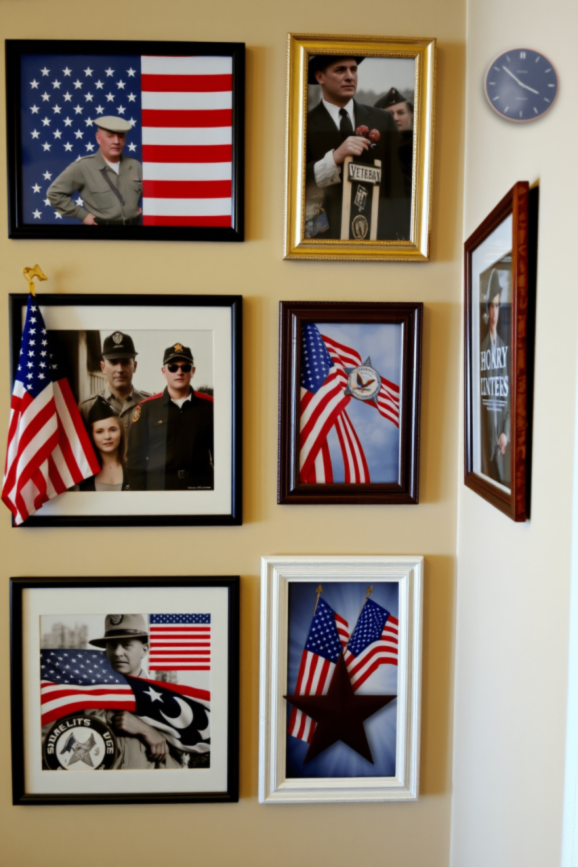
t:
3h52
